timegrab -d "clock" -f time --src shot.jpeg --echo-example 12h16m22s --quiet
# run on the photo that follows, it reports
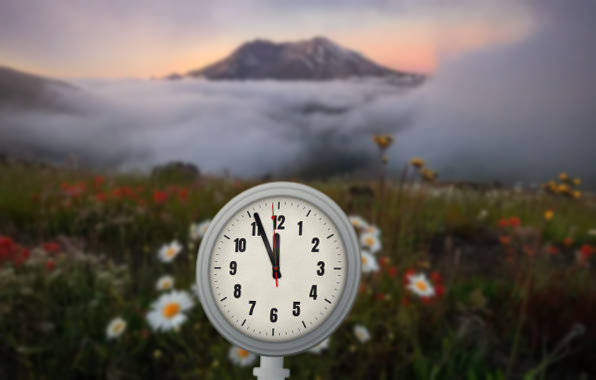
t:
11h55m59s
